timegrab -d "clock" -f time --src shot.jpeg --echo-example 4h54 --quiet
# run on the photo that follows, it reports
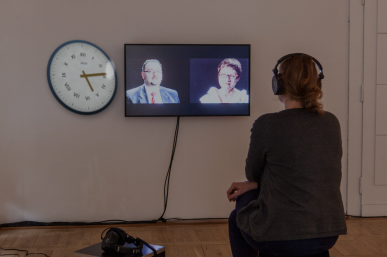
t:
5h14
